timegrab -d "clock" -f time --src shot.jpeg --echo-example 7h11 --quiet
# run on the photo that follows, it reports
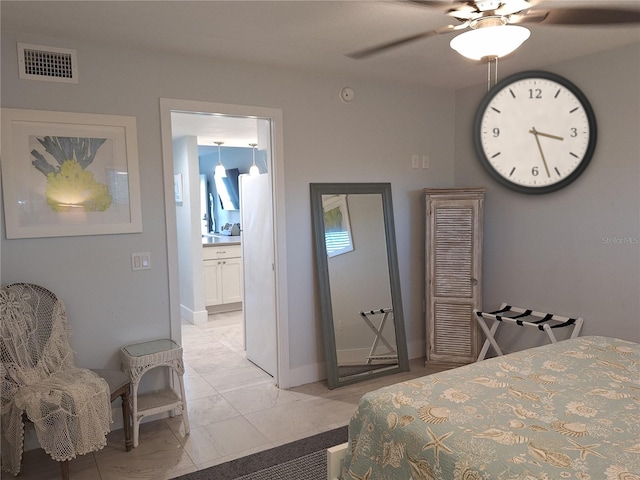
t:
3h27
